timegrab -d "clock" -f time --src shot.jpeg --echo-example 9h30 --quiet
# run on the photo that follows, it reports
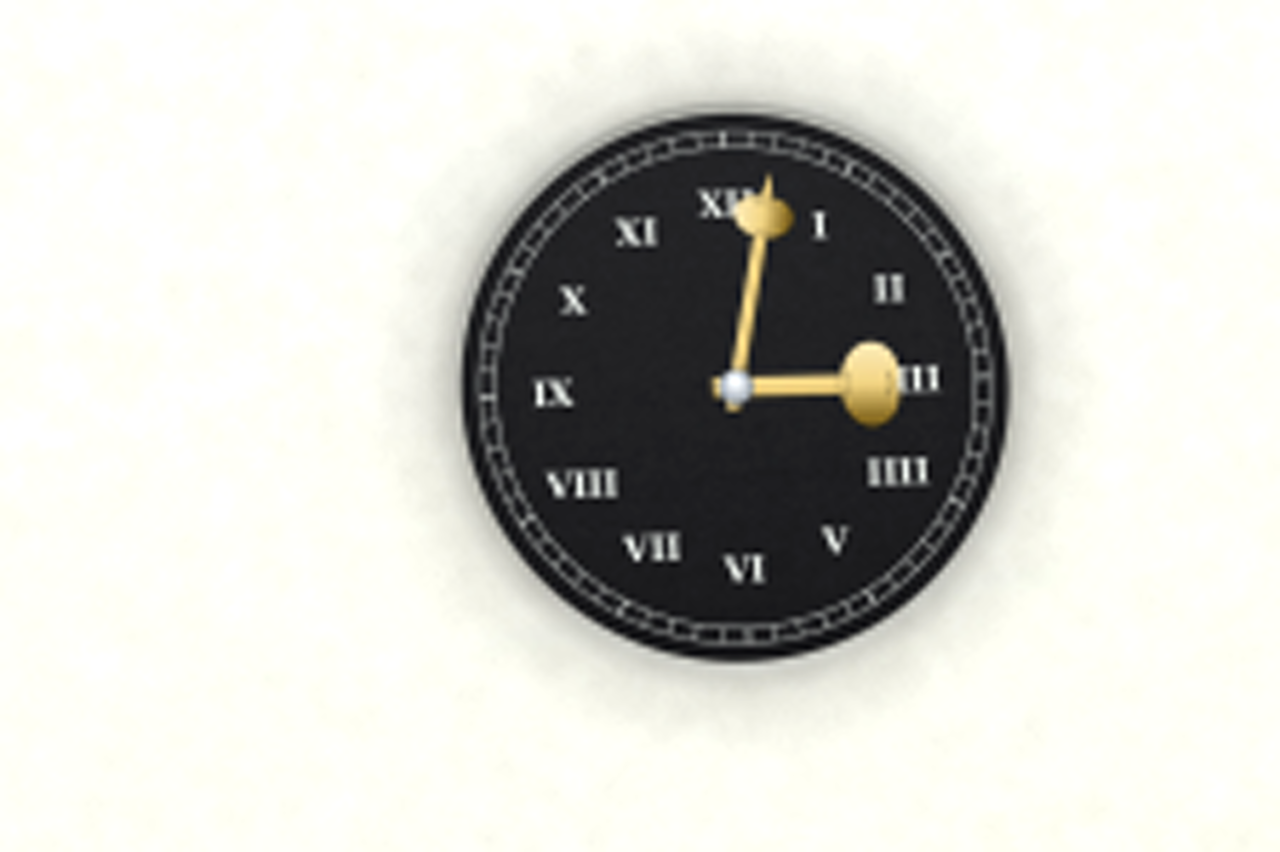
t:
3h02
